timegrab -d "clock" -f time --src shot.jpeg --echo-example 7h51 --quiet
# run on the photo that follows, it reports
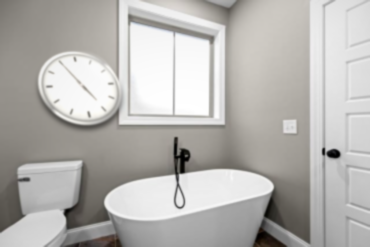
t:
4h55
